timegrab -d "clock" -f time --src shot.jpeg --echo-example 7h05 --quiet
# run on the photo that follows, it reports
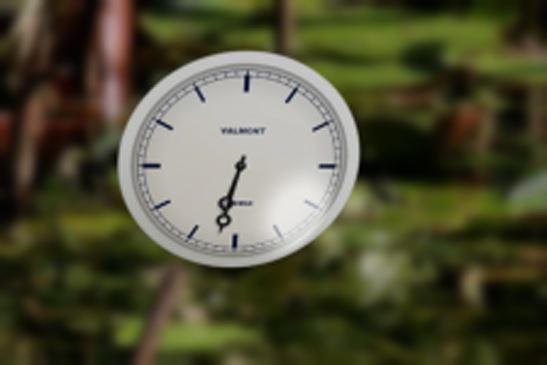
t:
6h32
